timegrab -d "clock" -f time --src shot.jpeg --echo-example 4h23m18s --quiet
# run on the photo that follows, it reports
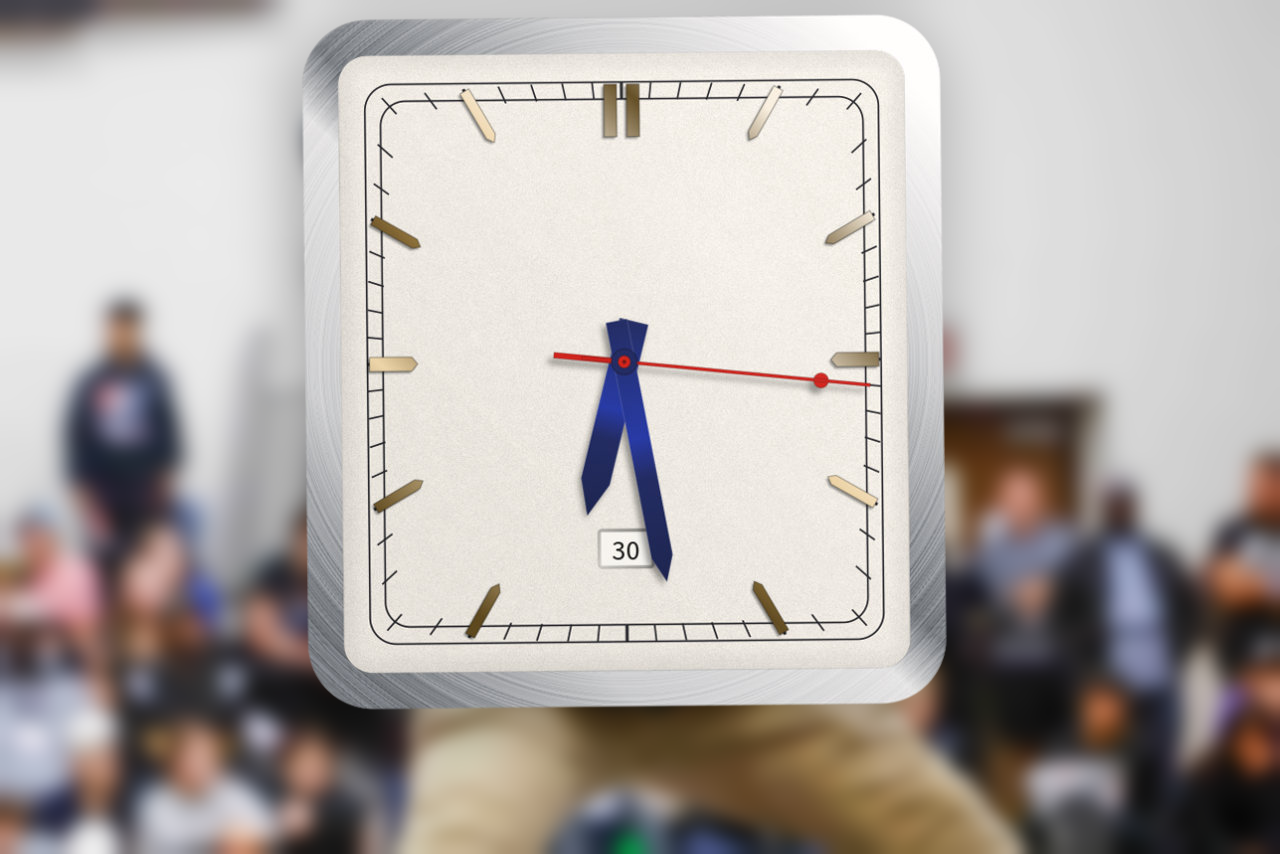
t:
6h28m16s
